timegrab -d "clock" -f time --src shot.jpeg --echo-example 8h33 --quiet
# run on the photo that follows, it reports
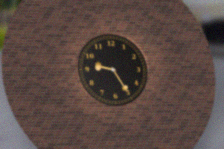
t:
9h25
